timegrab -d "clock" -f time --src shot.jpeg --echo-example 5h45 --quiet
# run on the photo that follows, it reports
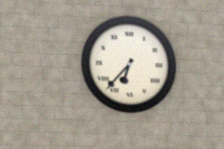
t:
6h37
